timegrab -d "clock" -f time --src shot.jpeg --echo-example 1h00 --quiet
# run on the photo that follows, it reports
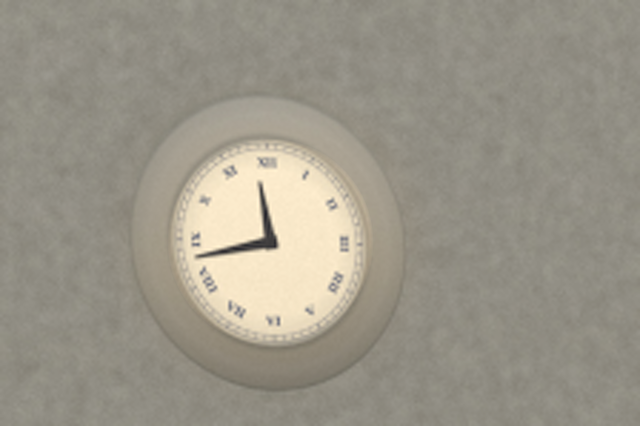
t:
11h43
